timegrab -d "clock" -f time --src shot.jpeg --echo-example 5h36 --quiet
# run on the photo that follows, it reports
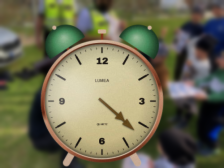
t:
4h22
